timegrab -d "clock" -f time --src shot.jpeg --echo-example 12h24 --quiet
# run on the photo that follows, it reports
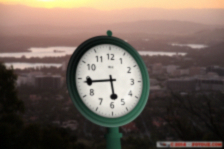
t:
5h44
